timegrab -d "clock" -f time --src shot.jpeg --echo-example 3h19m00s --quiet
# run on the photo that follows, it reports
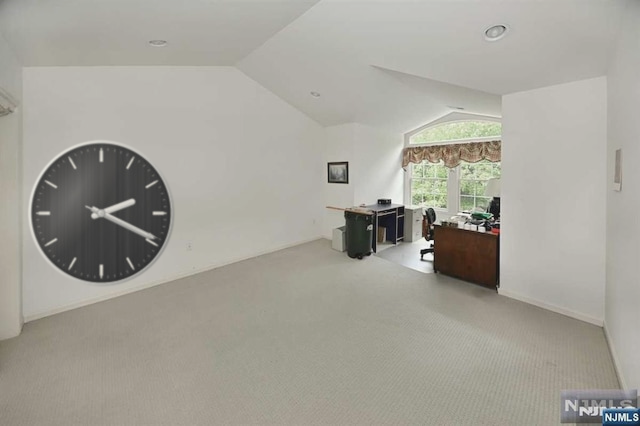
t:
2h19m19s
